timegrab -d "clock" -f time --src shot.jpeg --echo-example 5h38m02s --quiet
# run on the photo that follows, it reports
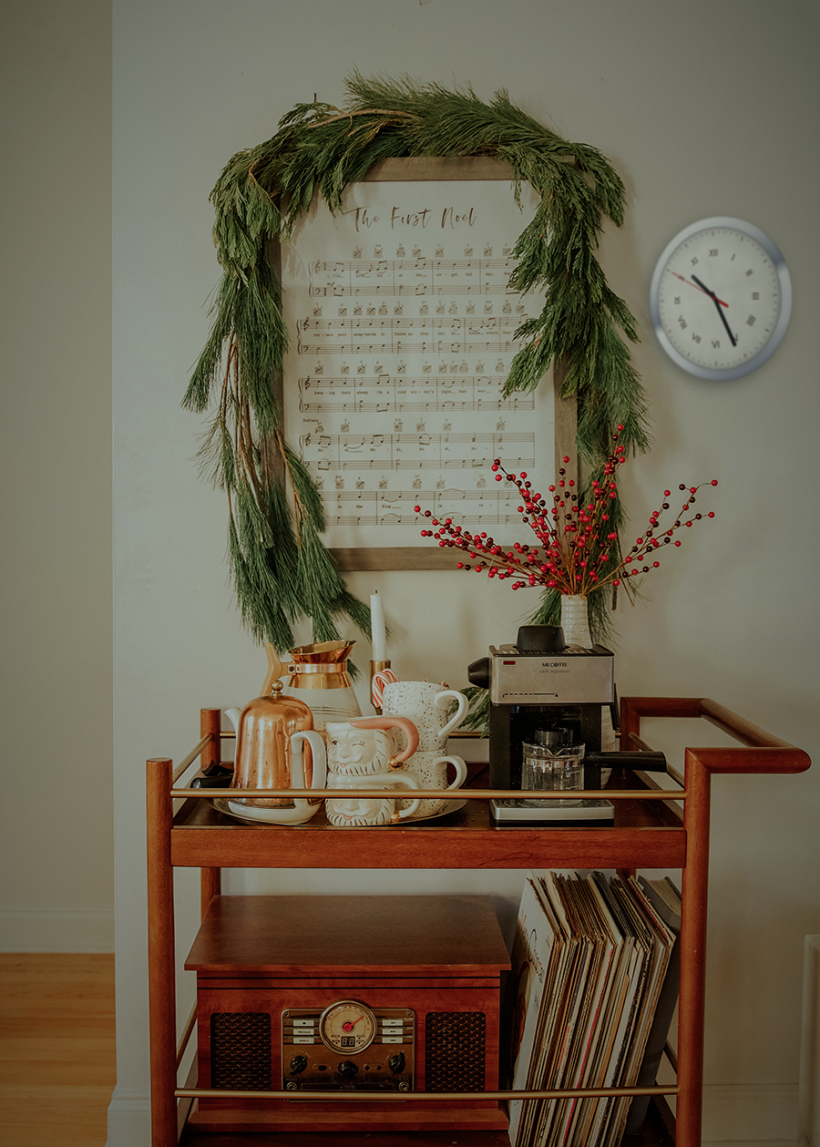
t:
10h25m50s
